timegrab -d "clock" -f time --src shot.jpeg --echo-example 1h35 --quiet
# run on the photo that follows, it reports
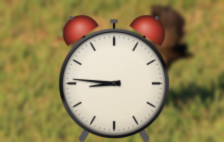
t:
8h46
